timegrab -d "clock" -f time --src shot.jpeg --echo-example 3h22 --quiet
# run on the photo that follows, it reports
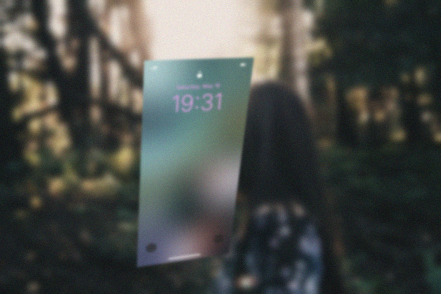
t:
19h31
